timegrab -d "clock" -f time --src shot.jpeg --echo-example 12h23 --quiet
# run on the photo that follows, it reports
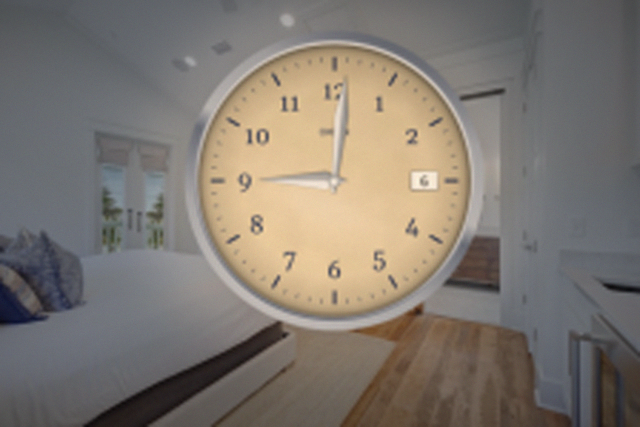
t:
9h01
